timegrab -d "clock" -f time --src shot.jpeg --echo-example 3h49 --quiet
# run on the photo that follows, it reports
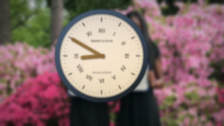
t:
8h50
